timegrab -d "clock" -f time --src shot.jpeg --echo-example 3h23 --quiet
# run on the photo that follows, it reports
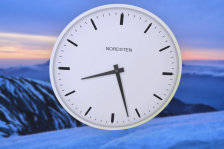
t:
8h27
